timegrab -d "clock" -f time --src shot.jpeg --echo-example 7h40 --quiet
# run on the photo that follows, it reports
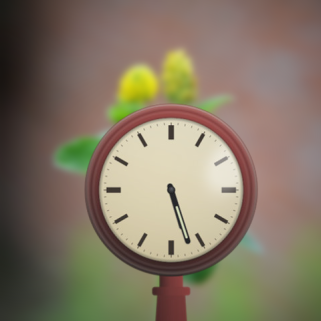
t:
5h27
